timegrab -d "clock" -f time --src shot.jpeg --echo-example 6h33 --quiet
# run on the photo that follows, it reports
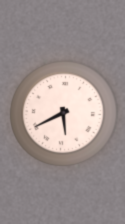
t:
5h40
